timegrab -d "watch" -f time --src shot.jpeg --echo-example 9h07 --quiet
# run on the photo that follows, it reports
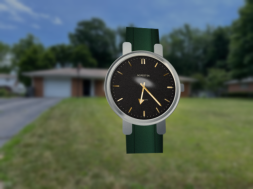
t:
6h23
